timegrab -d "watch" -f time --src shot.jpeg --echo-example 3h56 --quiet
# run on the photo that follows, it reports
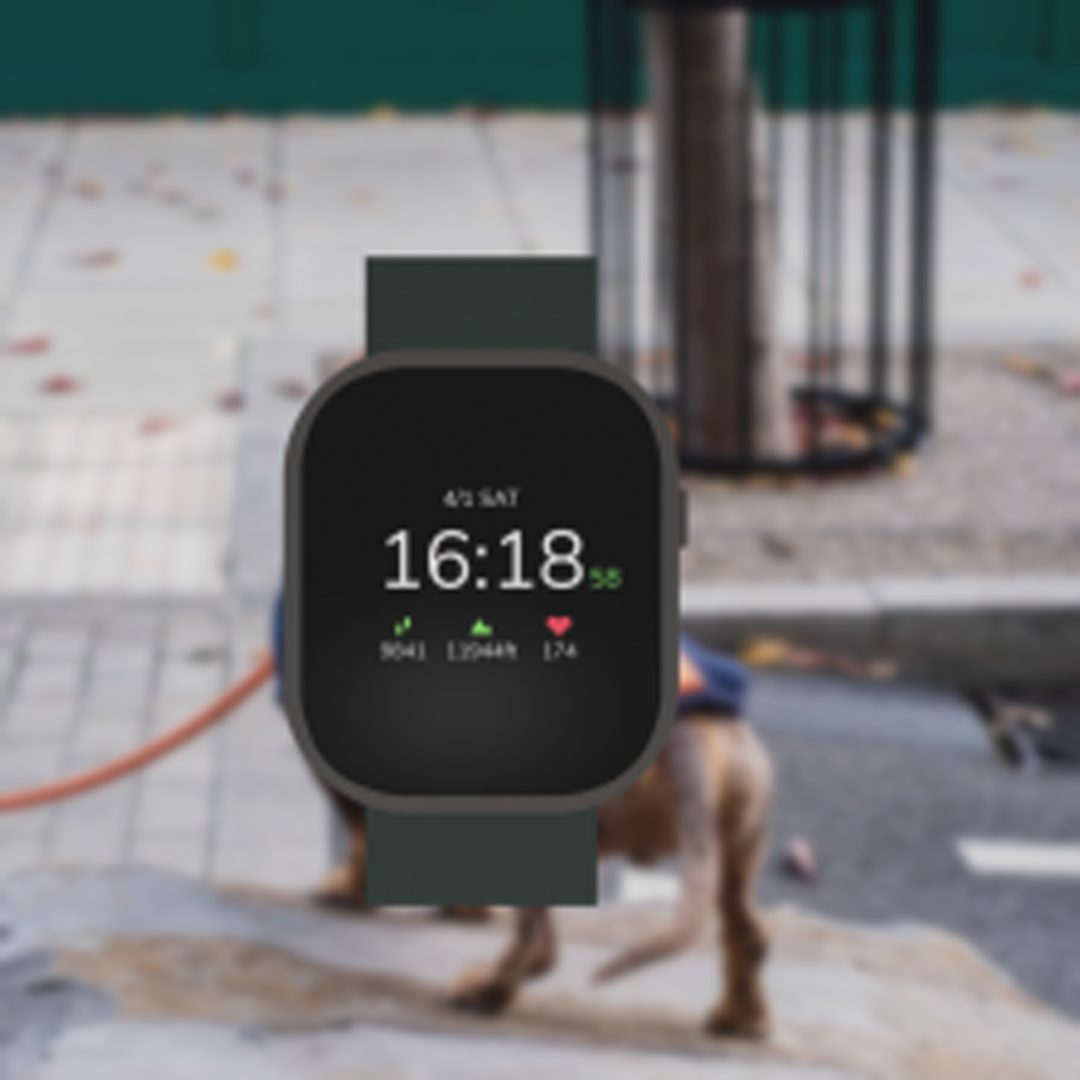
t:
16h18
